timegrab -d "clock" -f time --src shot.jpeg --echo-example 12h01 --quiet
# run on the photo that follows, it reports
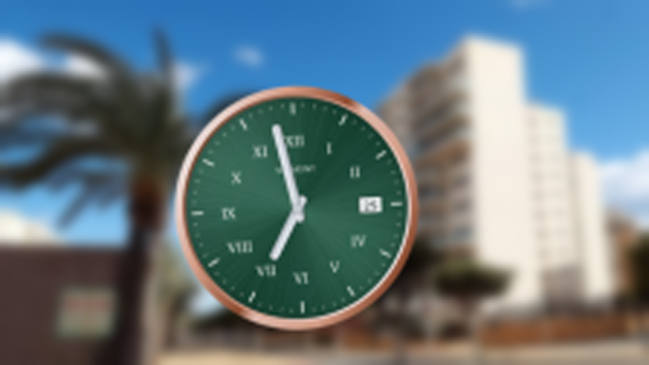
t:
6h58
